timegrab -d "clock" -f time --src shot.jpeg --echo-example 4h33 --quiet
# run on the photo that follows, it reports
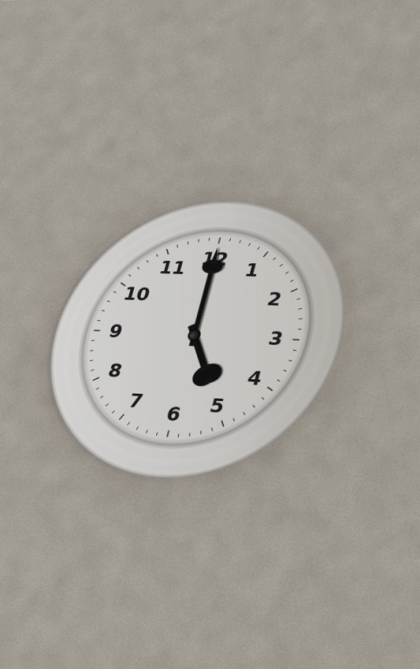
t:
5h00
